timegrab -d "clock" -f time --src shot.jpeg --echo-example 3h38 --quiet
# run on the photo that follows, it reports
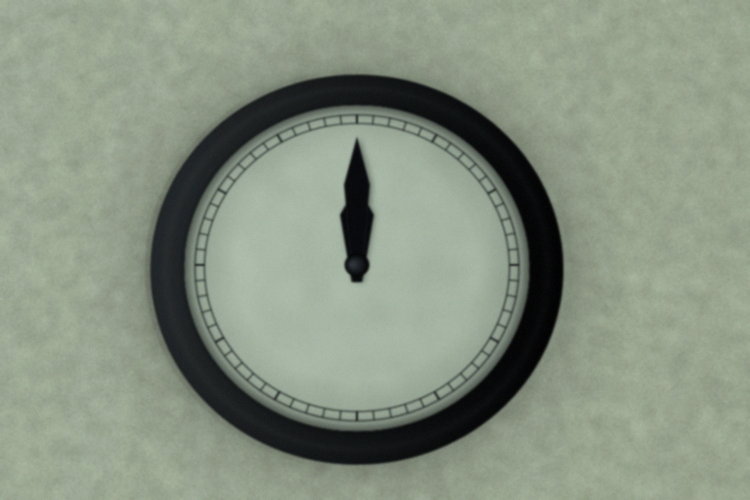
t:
12h00
